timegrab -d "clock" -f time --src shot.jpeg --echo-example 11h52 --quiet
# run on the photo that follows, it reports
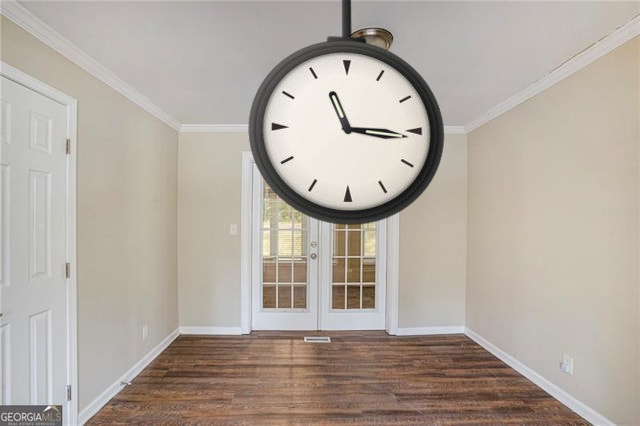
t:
11h16
